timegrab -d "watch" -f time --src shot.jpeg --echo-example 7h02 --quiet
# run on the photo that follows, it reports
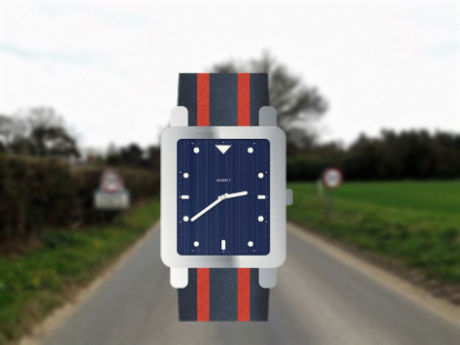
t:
2h39
